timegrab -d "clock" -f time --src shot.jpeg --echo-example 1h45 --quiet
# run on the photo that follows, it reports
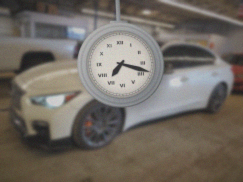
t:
7h18
